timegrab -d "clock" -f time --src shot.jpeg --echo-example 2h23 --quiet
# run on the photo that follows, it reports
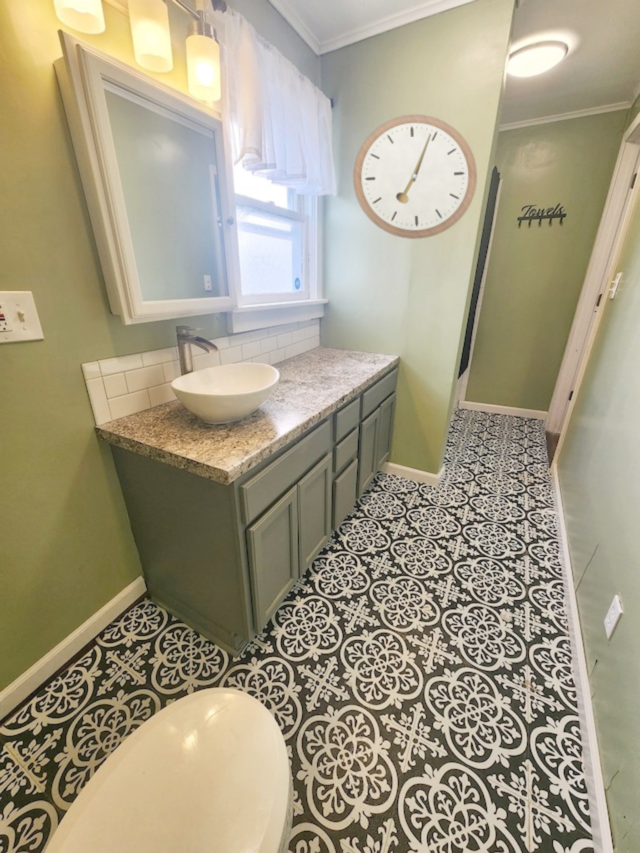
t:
7h04
